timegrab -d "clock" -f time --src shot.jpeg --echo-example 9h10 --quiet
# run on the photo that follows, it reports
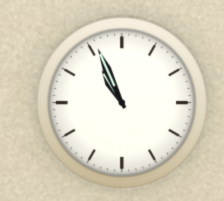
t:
10h56
